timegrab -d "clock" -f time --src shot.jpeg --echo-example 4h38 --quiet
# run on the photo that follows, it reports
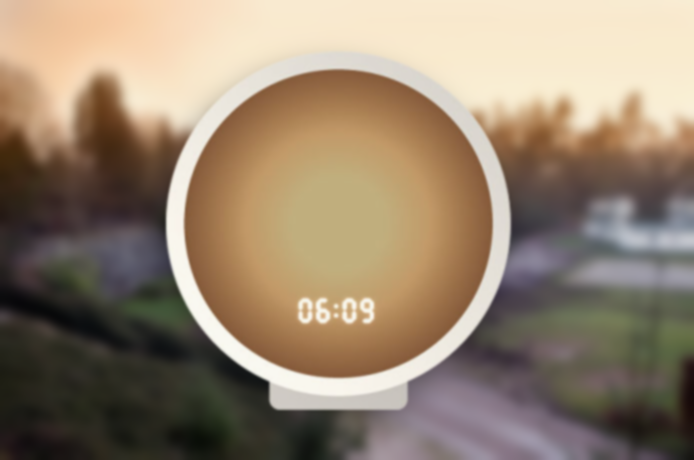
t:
6h09
